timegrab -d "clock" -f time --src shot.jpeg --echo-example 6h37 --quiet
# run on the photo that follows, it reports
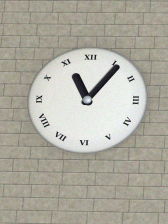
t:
11h06
